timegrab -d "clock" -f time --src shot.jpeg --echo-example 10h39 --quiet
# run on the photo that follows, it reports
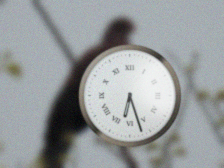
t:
6h27
